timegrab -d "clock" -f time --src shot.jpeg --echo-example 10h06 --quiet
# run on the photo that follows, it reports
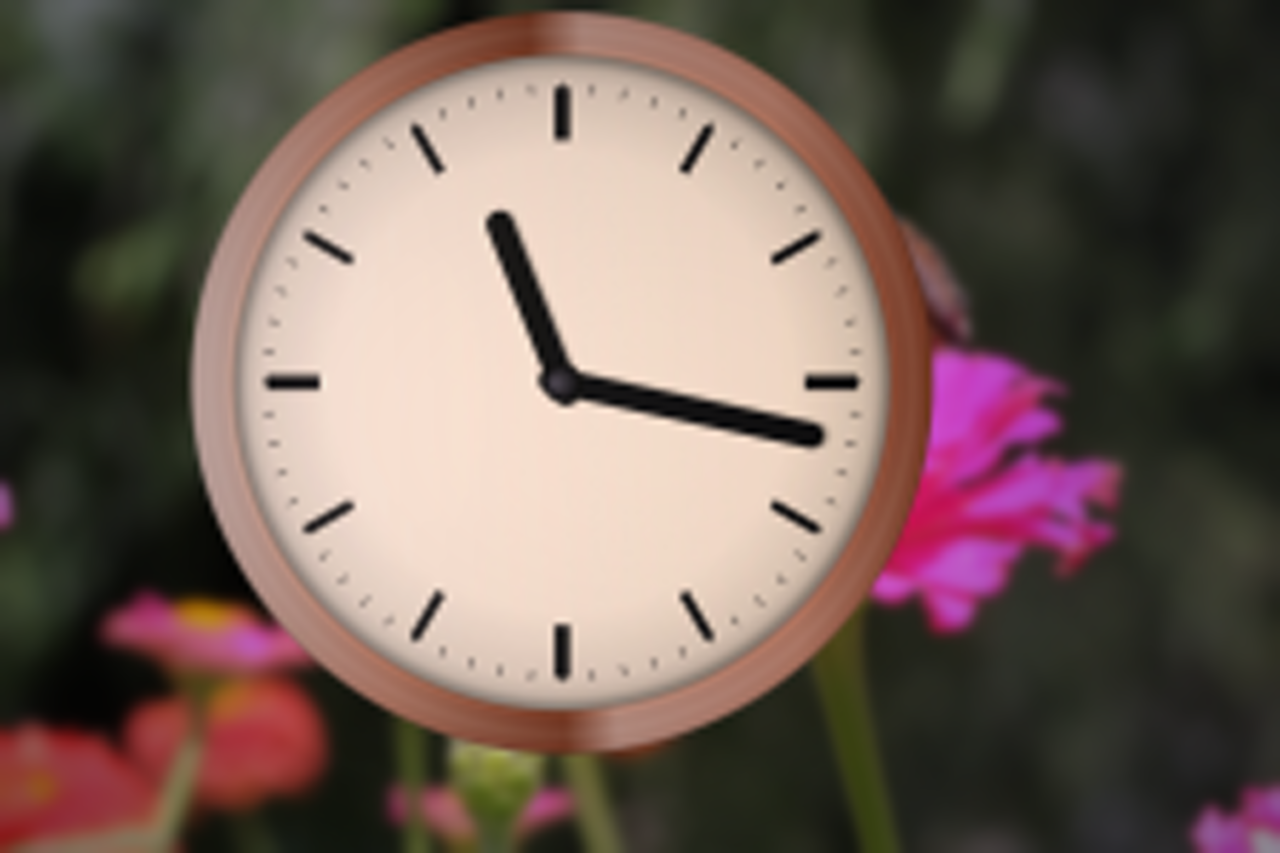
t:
11h17
